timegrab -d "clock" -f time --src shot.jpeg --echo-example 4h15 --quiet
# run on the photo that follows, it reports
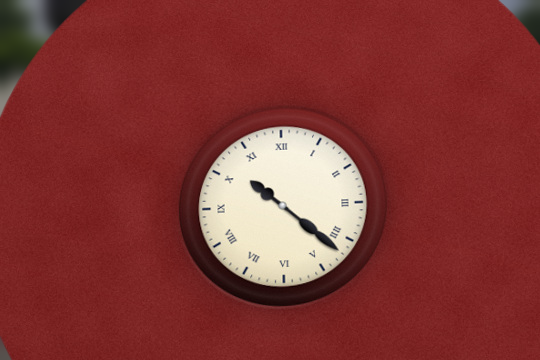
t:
10h22
